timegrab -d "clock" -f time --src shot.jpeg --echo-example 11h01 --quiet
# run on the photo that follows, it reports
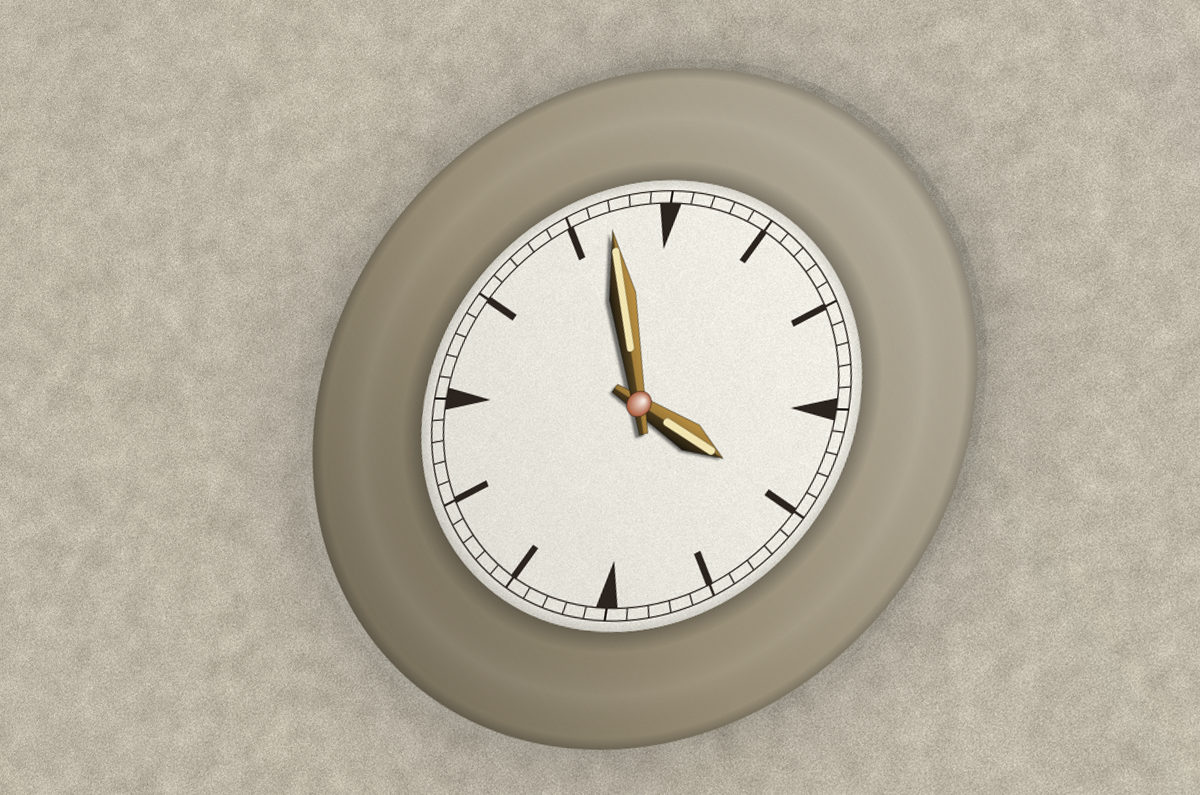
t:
3h57
